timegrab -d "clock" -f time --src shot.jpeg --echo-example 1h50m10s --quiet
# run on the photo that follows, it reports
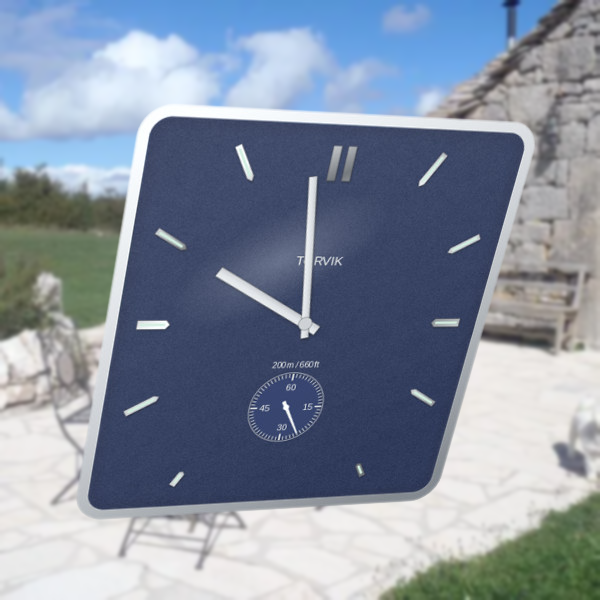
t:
9h58m25s
